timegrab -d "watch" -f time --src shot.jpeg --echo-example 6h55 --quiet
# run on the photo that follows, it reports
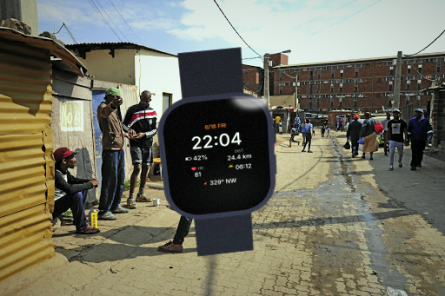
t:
22h04
